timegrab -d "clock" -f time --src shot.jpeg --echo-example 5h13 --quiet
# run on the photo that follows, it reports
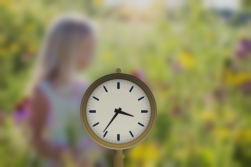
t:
3h36
